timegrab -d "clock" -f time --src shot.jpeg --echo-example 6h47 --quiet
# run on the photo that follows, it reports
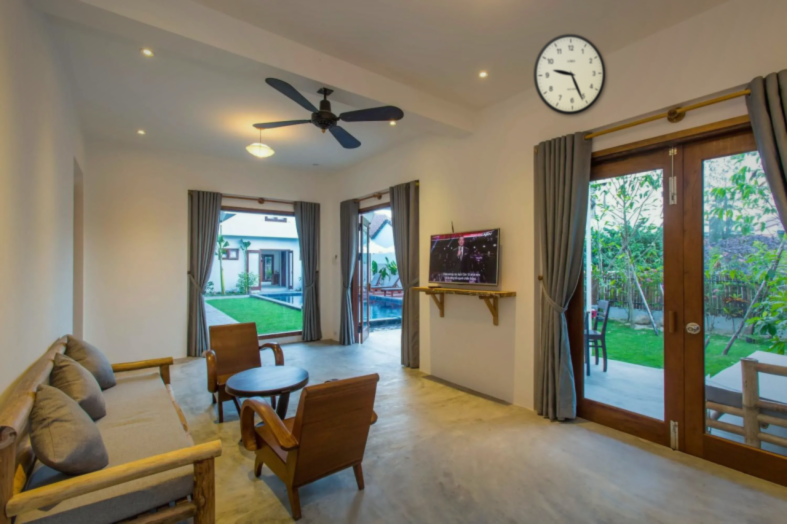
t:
9h26
